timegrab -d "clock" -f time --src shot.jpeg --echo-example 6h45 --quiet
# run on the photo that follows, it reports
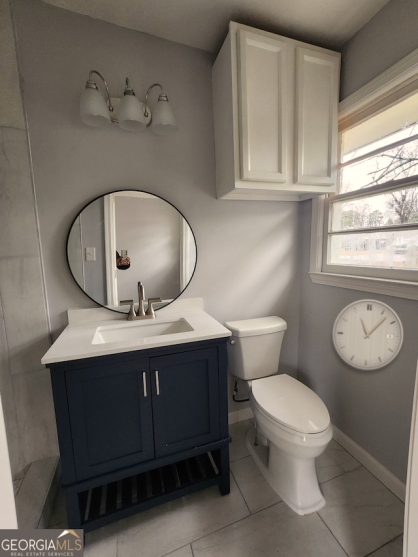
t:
11h07
